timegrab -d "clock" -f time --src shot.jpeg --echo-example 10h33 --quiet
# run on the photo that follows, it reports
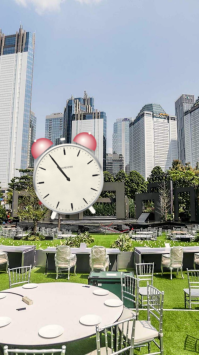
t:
10h55
